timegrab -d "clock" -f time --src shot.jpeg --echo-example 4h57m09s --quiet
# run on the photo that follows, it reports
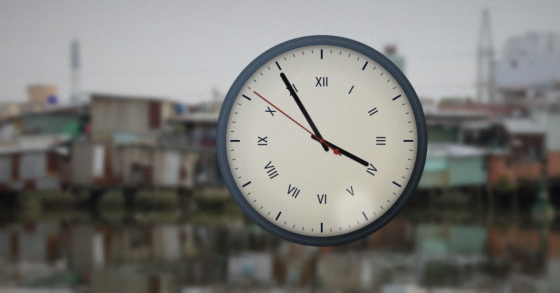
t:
3h54m51s
